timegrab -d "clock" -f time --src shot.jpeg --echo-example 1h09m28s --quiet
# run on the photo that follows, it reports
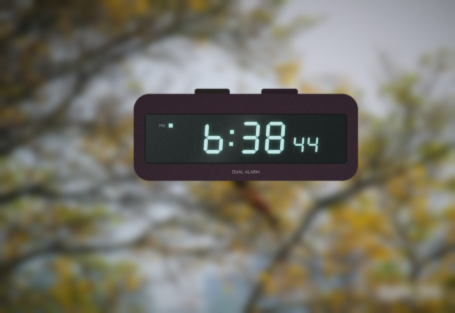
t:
6h38m44s
